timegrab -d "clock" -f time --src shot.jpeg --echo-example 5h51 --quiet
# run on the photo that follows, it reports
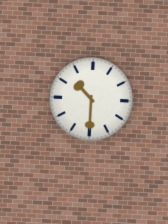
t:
10h30
